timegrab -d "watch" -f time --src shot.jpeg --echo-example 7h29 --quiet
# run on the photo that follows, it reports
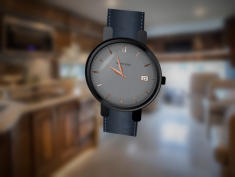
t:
9h57
